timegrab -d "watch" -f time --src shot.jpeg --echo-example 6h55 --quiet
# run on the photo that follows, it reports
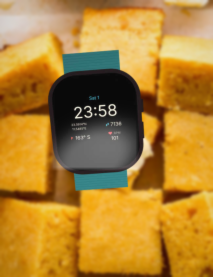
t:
23h58
